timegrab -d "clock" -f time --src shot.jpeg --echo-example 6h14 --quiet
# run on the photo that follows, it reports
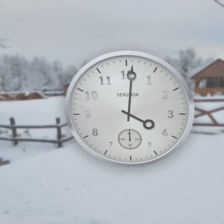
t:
4h01
